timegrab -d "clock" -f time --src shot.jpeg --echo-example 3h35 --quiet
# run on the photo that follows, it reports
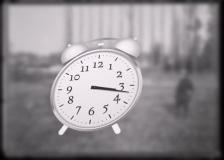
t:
3h17
